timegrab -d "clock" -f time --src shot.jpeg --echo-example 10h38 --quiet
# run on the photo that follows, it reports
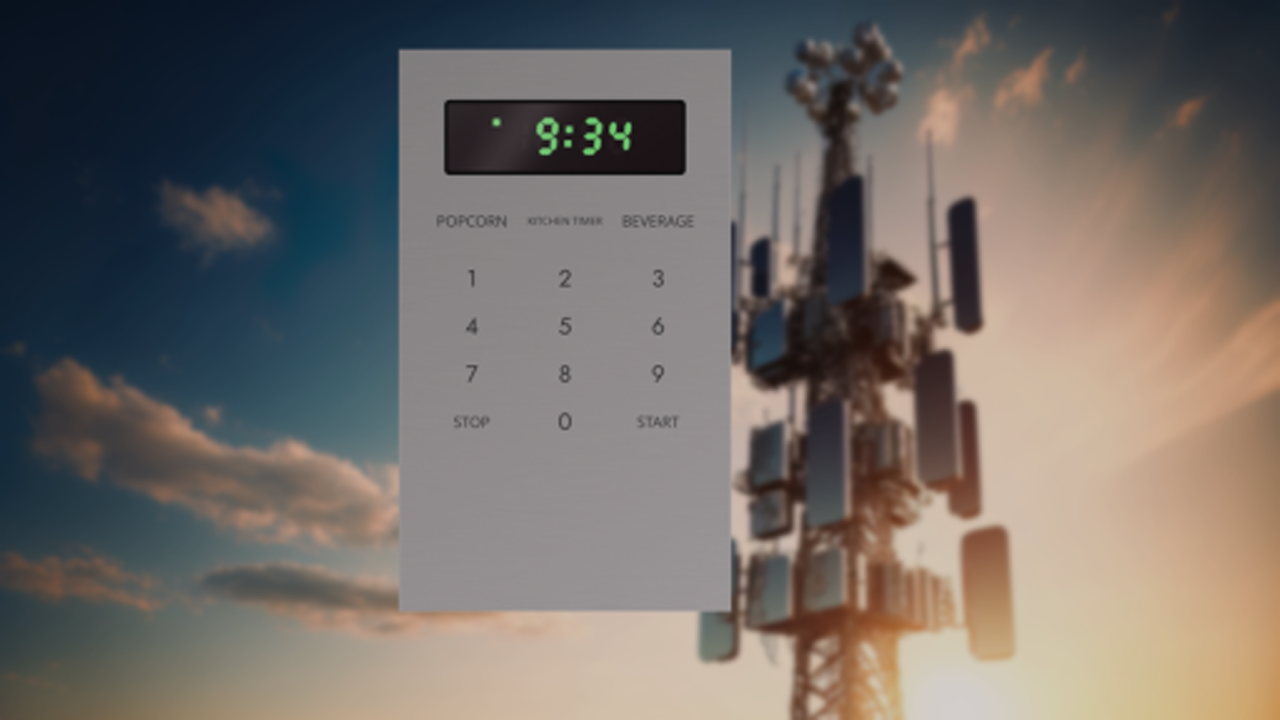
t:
9h34
